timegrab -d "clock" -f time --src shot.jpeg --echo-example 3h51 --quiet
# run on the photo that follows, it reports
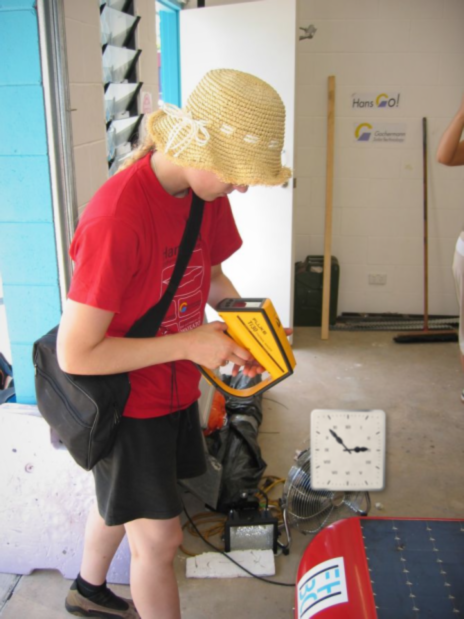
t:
2h53
